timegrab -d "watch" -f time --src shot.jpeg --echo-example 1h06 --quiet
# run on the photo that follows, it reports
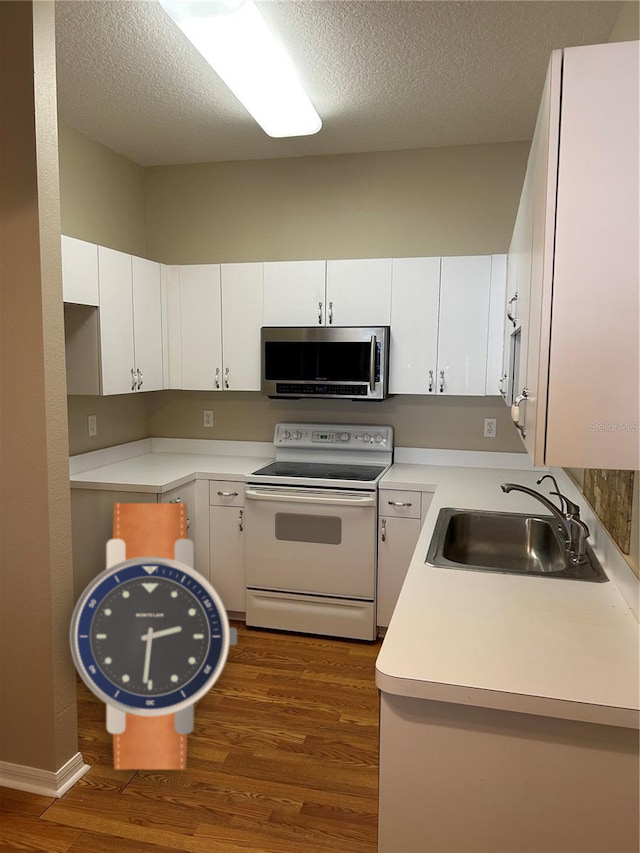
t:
2h31
